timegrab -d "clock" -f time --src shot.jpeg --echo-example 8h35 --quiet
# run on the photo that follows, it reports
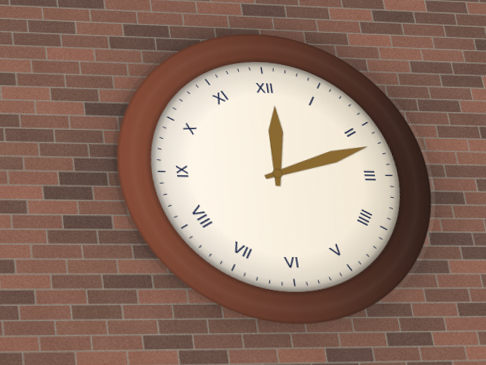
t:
12h12
